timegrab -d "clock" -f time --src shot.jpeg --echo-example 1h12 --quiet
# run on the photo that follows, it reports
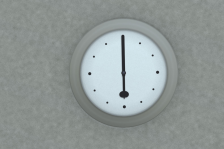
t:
6h00
